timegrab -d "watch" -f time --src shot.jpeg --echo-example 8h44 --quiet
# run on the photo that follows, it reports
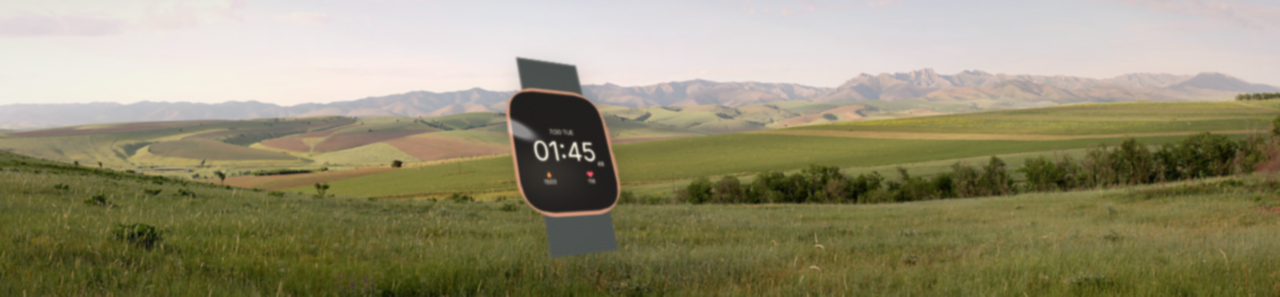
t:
1h45
